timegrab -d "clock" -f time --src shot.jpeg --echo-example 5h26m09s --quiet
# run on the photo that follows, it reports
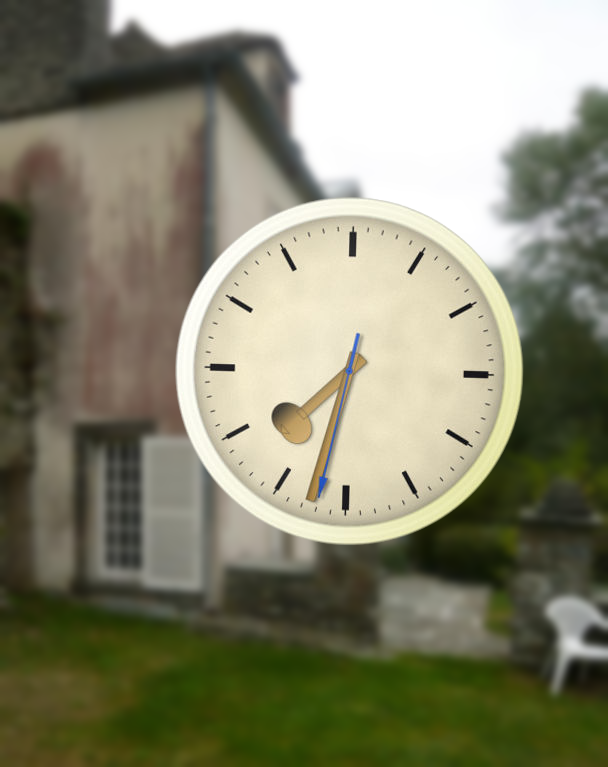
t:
7h32m32s
